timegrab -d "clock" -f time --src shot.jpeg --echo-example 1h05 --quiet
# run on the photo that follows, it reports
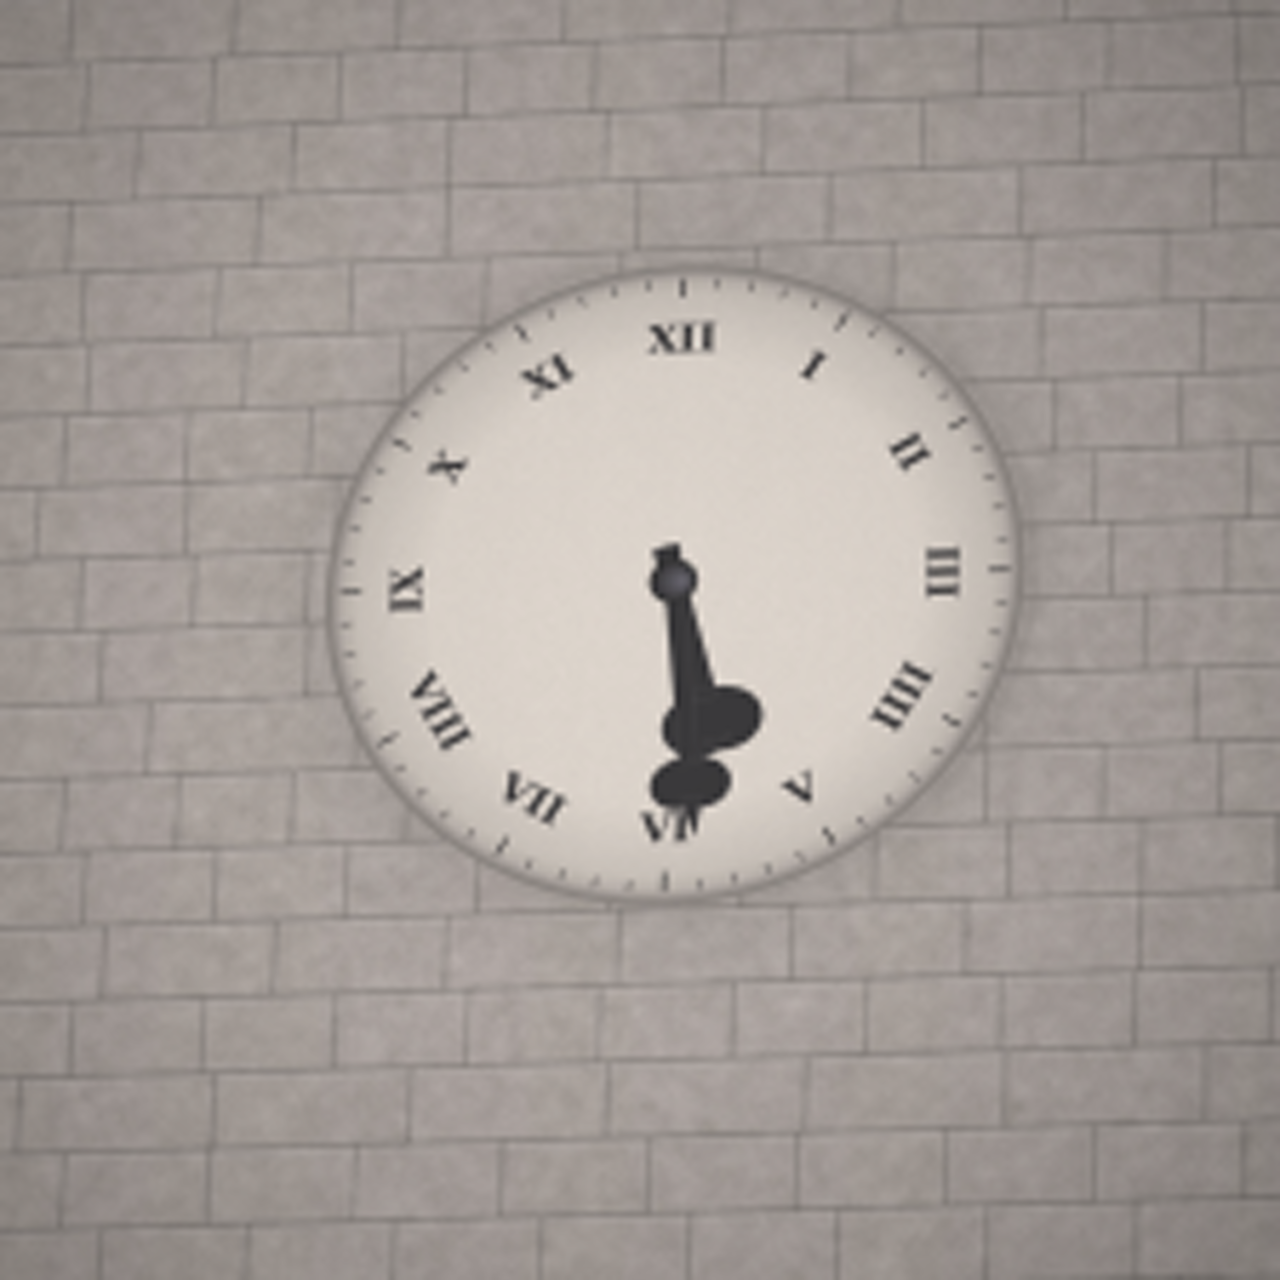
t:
5h29
